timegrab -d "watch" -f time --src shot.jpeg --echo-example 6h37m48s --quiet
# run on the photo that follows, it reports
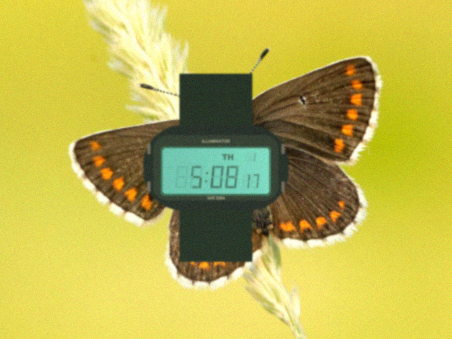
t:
5h08m17s
